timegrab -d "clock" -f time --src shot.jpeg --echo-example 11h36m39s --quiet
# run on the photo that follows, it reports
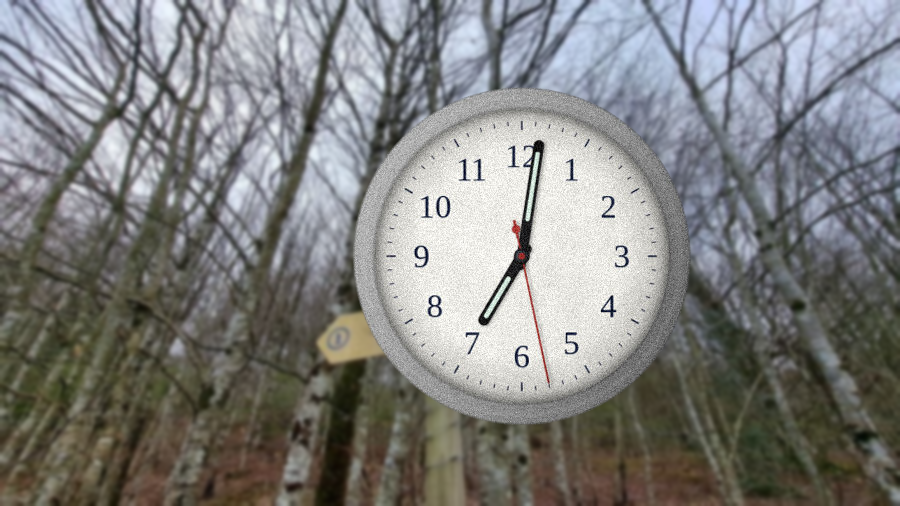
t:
7h01m28s
